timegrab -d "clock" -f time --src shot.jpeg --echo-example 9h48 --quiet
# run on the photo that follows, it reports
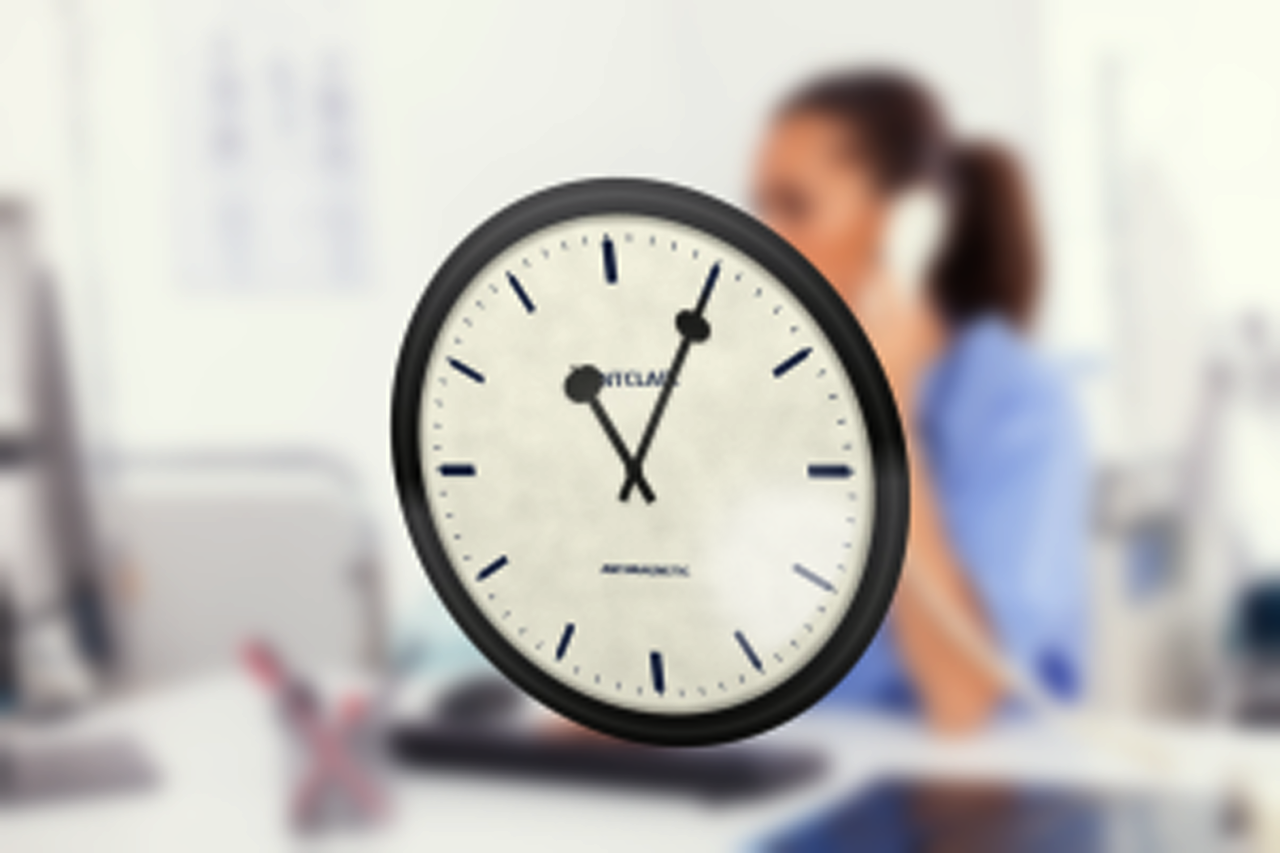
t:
11h05
